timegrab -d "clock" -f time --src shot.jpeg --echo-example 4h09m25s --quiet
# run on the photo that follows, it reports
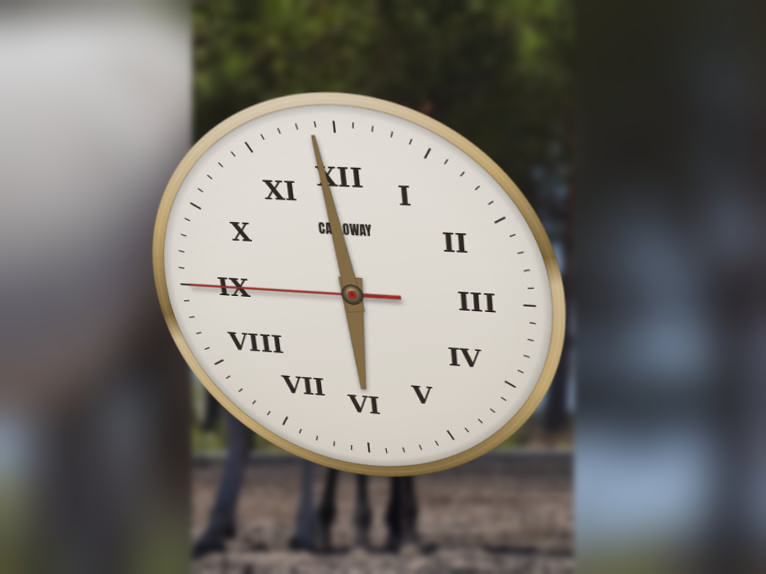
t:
5h58m45s
